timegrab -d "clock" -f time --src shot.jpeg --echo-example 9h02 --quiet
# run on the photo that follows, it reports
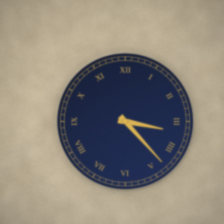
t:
3h23
